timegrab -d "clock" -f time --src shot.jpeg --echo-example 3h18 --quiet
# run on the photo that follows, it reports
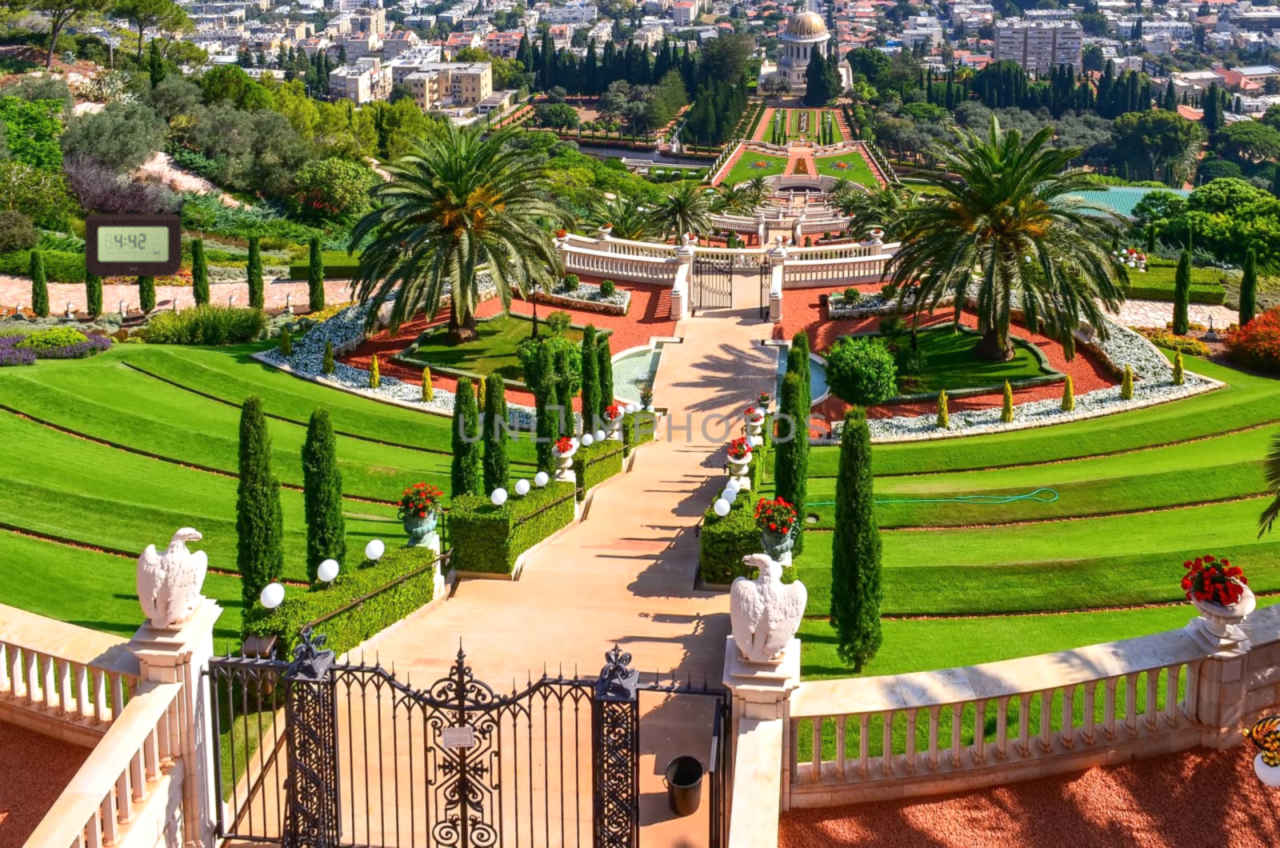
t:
4h42
